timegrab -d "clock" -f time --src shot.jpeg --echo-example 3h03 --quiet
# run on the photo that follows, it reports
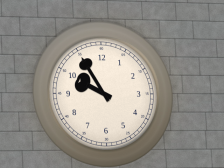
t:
9h55
